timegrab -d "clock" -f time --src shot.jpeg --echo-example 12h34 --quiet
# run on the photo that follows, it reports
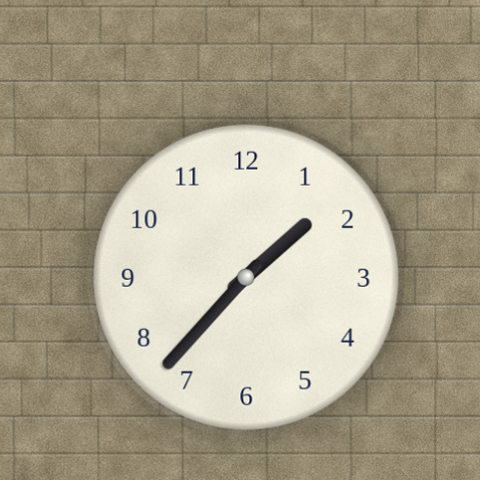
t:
1h37
